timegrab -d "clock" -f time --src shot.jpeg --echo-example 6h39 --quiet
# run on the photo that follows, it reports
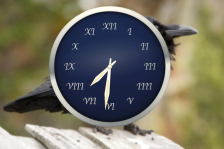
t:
7h31
